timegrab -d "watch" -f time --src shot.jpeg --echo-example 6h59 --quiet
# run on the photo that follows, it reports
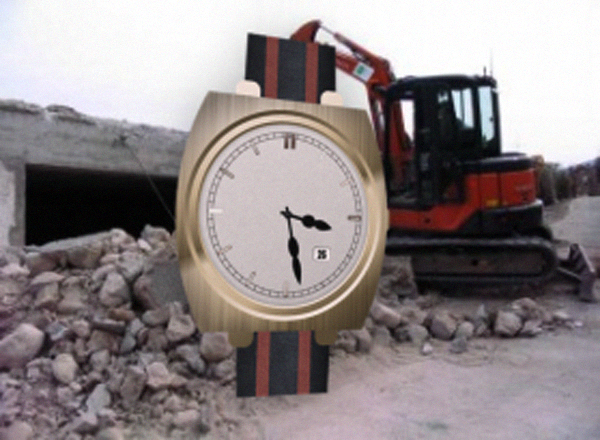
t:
3h28
